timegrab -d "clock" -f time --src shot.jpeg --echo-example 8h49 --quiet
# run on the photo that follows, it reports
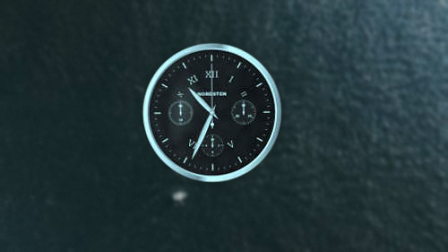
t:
10h34
